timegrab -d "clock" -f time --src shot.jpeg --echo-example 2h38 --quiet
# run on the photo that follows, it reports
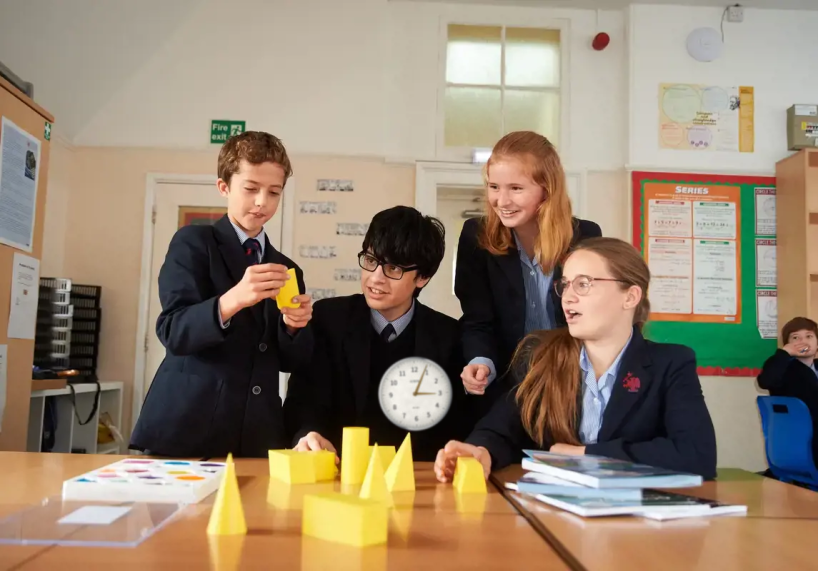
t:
3h04
